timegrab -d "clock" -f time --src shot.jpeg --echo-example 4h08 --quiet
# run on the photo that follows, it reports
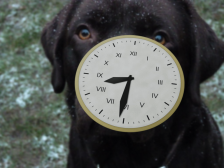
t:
8h31
